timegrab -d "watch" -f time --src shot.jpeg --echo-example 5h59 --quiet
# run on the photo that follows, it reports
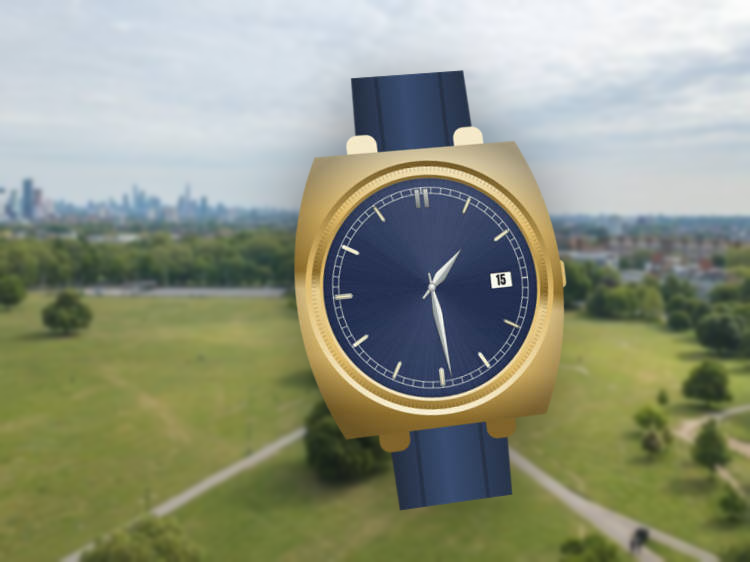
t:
1h29
